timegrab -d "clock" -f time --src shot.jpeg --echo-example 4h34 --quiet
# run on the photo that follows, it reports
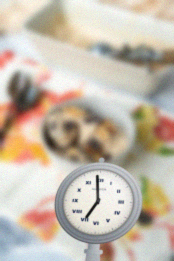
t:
6h59
